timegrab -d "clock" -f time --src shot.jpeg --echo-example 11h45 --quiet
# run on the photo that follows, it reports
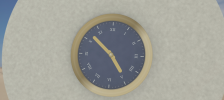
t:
4h52
